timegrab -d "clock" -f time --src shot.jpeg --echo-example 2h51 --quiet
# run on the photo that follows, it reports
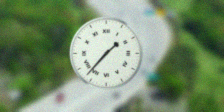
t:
1h37
